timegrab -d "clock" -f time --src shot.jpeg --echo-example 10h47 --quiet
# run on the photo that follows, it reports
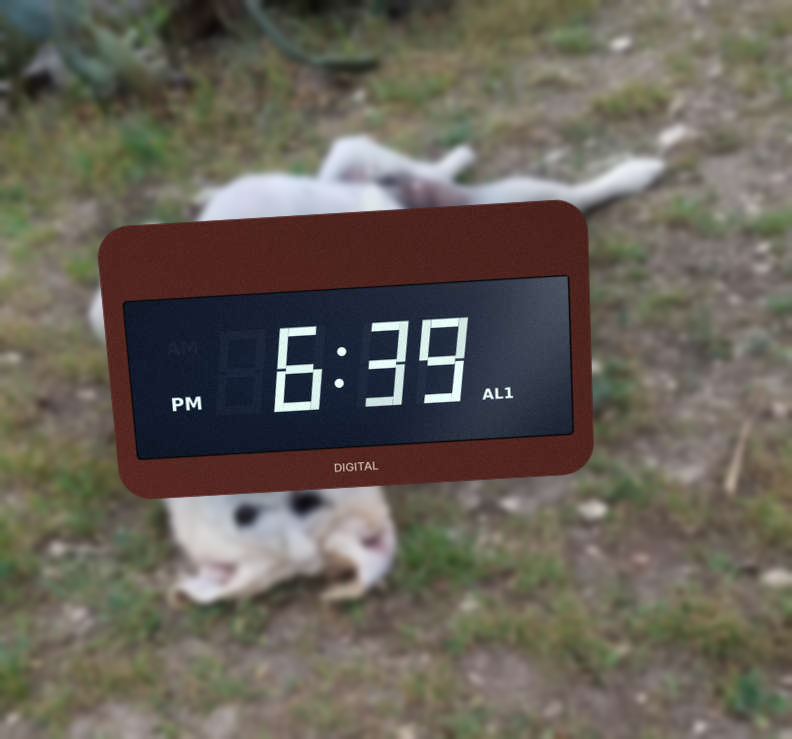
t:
6h39
